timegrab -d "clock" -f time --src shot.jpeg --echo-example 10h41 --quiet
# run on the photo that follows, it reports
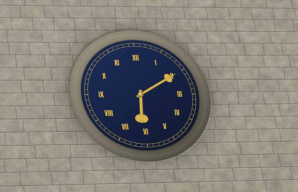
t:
6h10
